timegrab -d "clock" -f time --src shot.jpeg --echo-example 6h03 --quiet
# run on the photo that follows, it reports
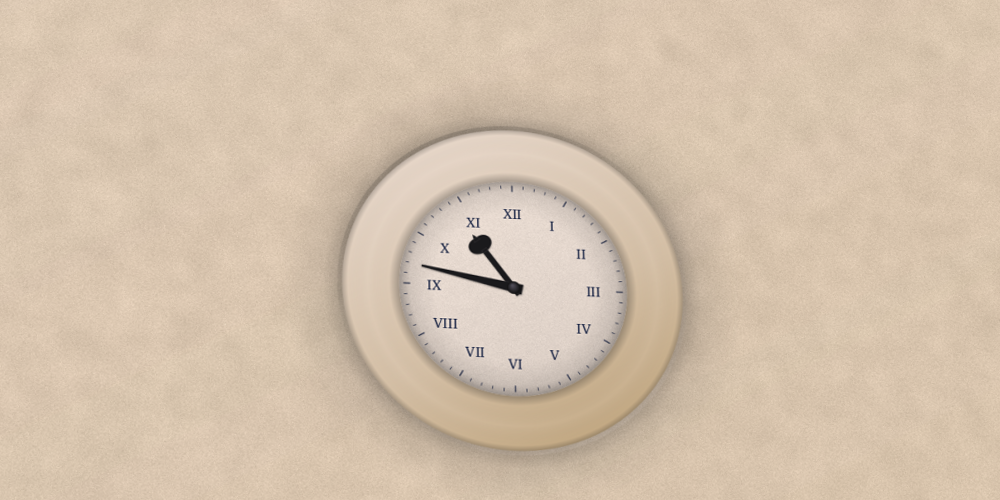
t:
10h47
